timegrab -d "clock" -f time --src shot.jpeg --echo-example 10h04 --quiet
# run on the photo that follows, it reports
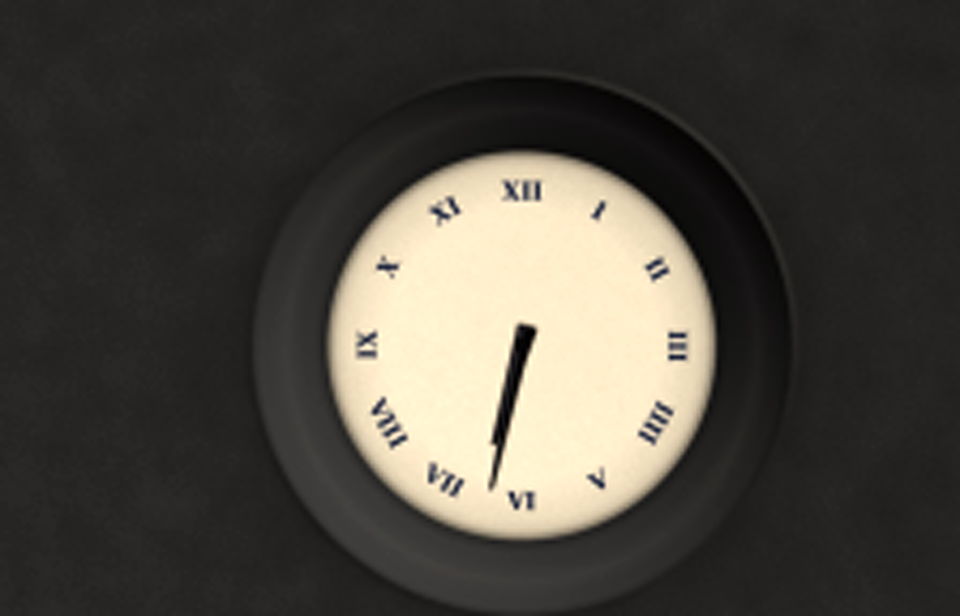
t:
6h32
